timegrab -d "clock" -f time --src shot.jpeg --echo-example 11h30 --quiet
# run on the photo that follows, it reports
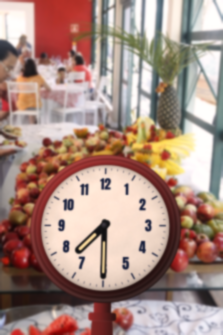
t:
7h30
